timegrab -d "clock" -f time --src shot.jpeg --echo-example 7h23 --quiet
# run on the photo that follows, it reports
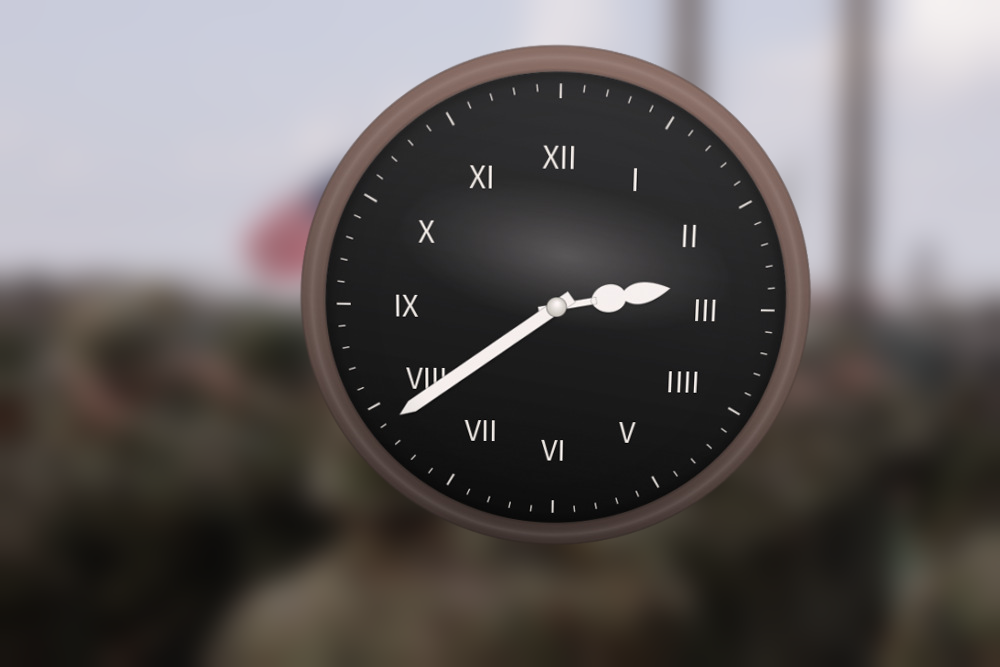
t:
2h39
